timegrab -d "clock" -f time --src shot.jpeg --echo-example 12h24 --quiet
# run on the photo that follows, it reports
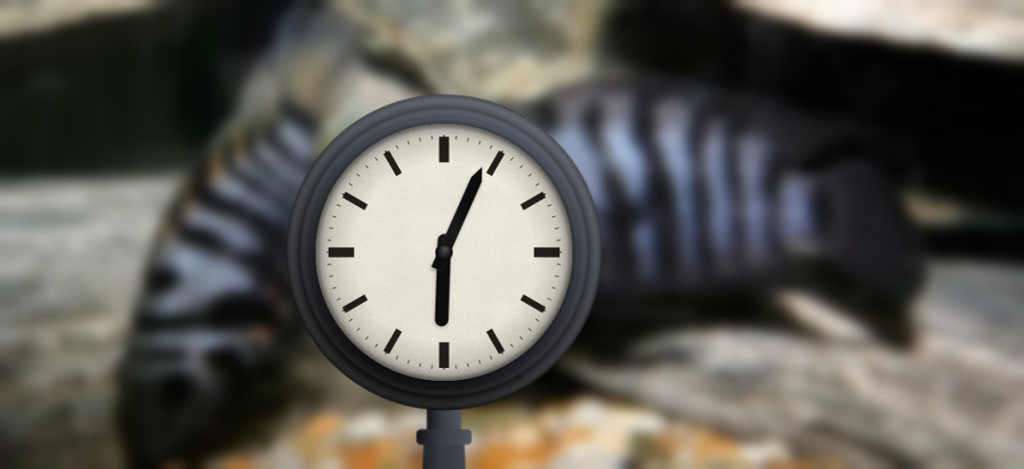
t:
6h04
